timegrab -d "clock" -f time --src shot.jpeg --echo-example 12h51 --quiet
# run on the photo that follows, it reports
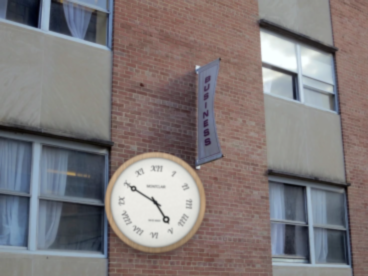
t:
4h50
